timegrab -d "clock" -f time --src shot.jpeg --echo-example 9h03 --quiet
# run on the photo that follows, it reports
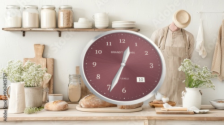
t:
12h34
